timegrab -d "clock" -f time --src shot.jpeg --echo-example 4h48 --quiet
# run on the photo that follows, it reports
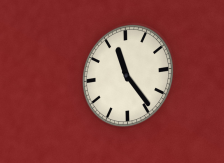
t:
11h24
